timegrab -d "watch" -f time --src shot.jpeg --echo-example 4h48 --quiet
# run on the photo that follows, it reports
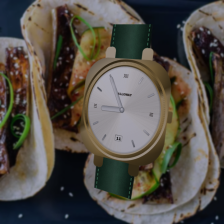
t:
8h55
